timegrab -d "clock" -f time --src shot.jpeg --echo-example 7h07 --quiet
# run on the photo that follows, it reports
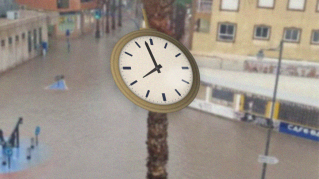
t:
7h58
